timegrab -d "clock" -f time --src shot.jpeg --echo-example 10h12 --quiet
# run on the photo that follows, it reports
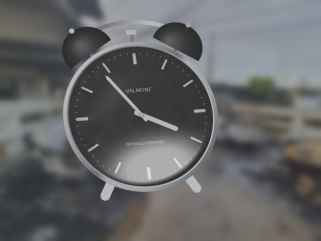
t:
3h54
